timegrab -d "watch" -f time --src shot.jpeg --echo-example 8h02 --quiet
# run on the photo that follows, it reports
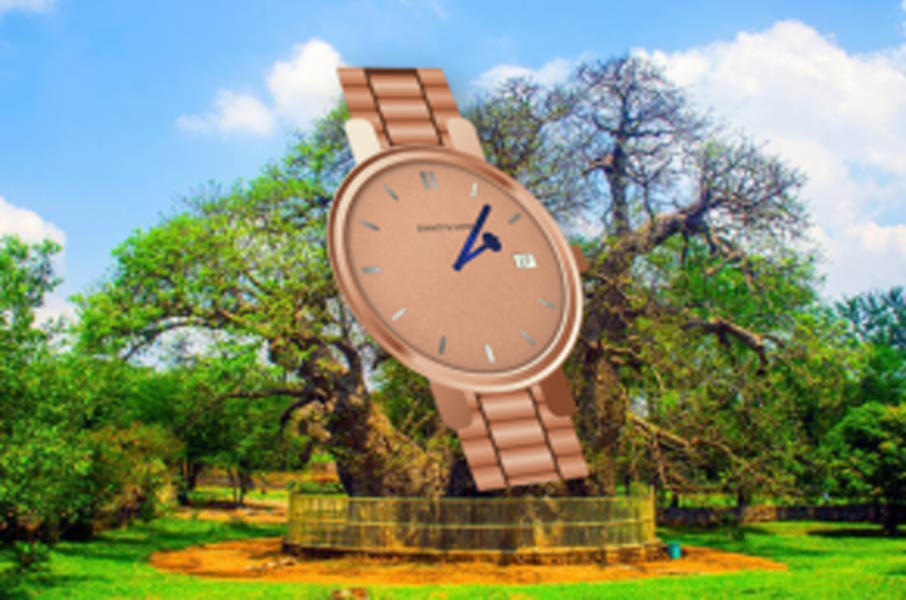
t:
2h07
